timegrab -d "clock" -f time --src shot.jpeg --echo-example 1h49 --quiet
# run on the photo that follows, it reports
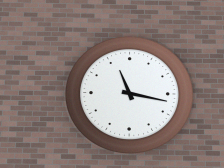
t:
11h17
